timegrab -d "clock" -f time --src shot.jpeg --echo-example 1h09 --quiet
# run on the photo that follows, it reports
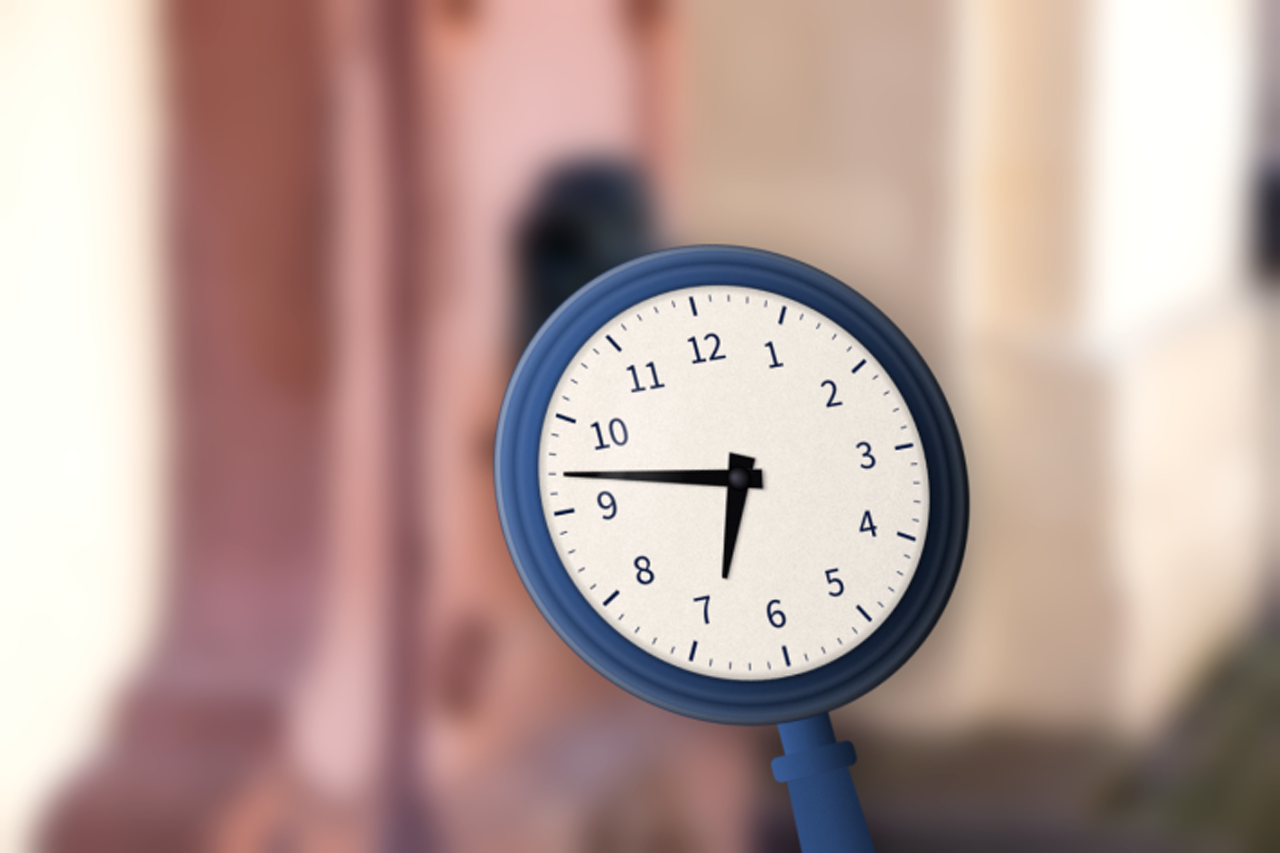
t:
6h47
